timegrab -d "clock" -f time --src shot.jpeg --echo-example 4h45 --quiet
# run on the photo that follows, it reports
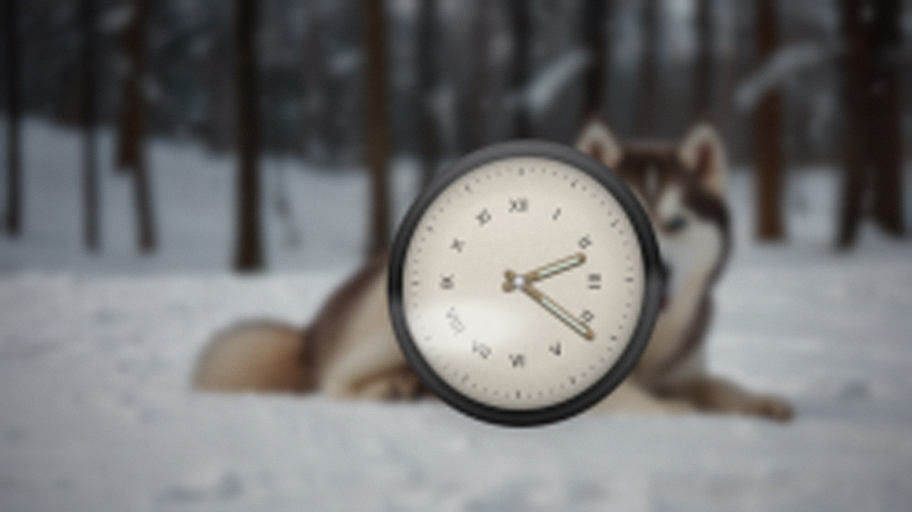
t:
2h21
